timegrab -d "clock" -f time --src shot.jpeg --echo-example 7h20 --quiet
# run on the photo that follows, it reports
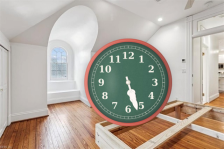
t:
5h27
